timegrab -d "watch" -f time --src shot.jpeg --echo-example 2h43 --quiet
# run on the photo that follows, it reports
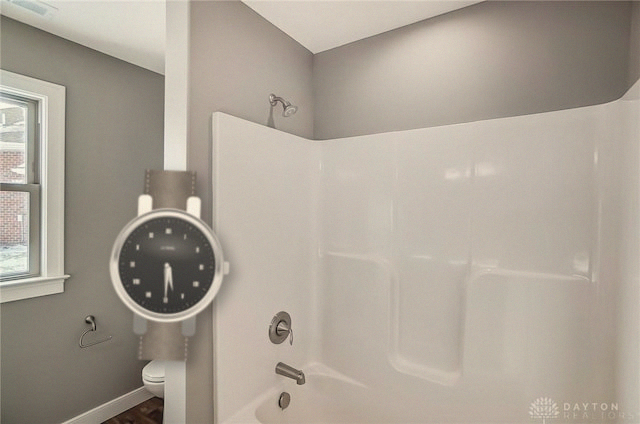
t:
5h30
